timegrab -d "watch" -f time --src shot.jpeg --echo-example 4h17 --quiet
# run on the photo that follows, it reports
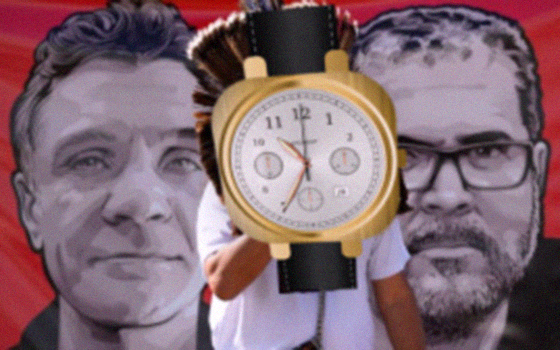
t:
10h35
